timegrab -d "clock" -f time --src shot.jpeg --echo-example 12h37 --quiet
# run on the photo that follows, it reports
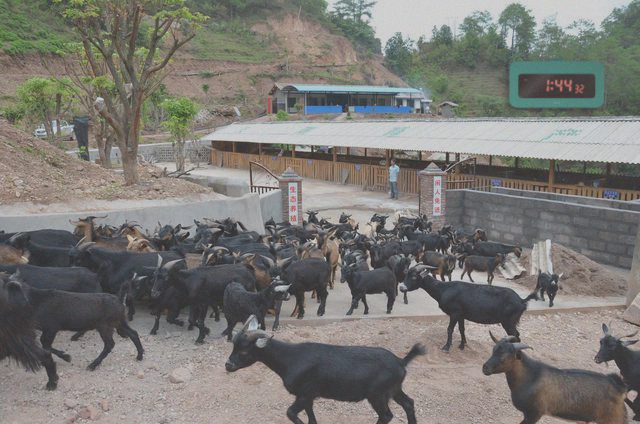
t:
1h44
